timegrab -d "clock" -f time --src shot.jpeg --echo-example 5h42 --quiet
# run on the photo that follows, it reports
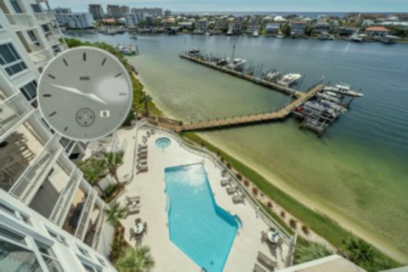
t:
3h48
